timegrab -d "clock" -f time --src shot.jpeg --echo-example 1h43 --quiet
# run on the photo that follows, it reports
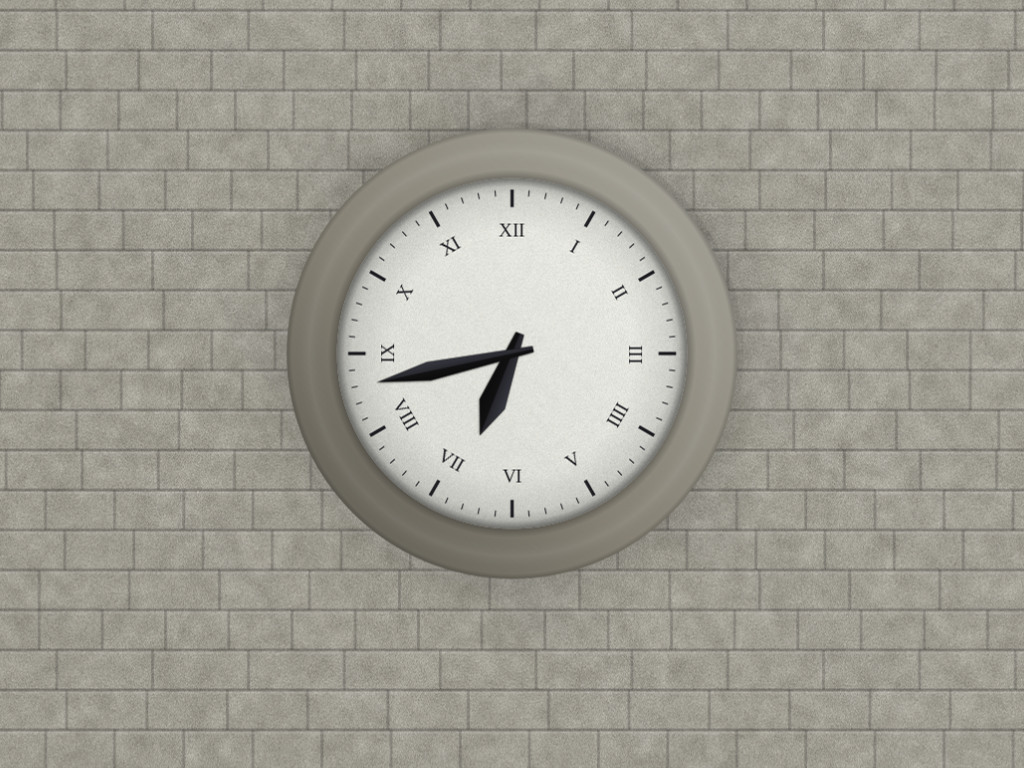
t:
6h43
